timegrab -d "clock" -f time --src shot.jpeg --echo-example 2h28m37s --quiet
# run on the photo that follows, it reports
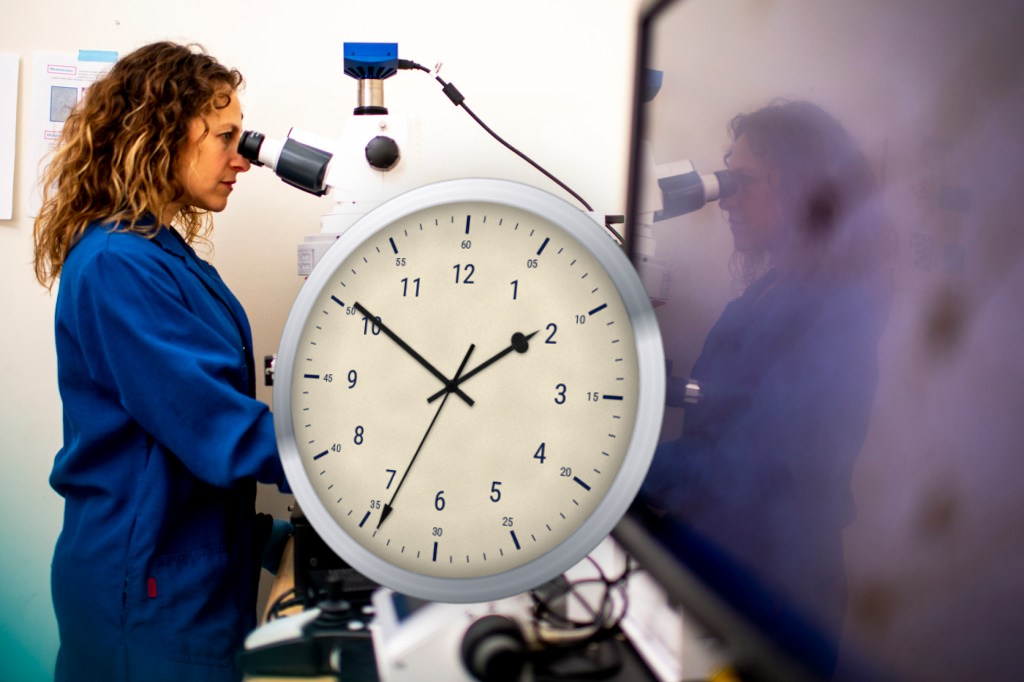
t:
1h50m34s
